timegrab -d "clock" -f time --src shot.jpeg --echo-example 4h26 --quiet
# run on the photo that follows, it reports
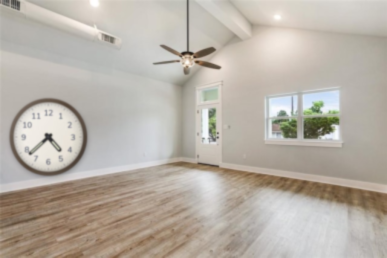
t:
4h38
